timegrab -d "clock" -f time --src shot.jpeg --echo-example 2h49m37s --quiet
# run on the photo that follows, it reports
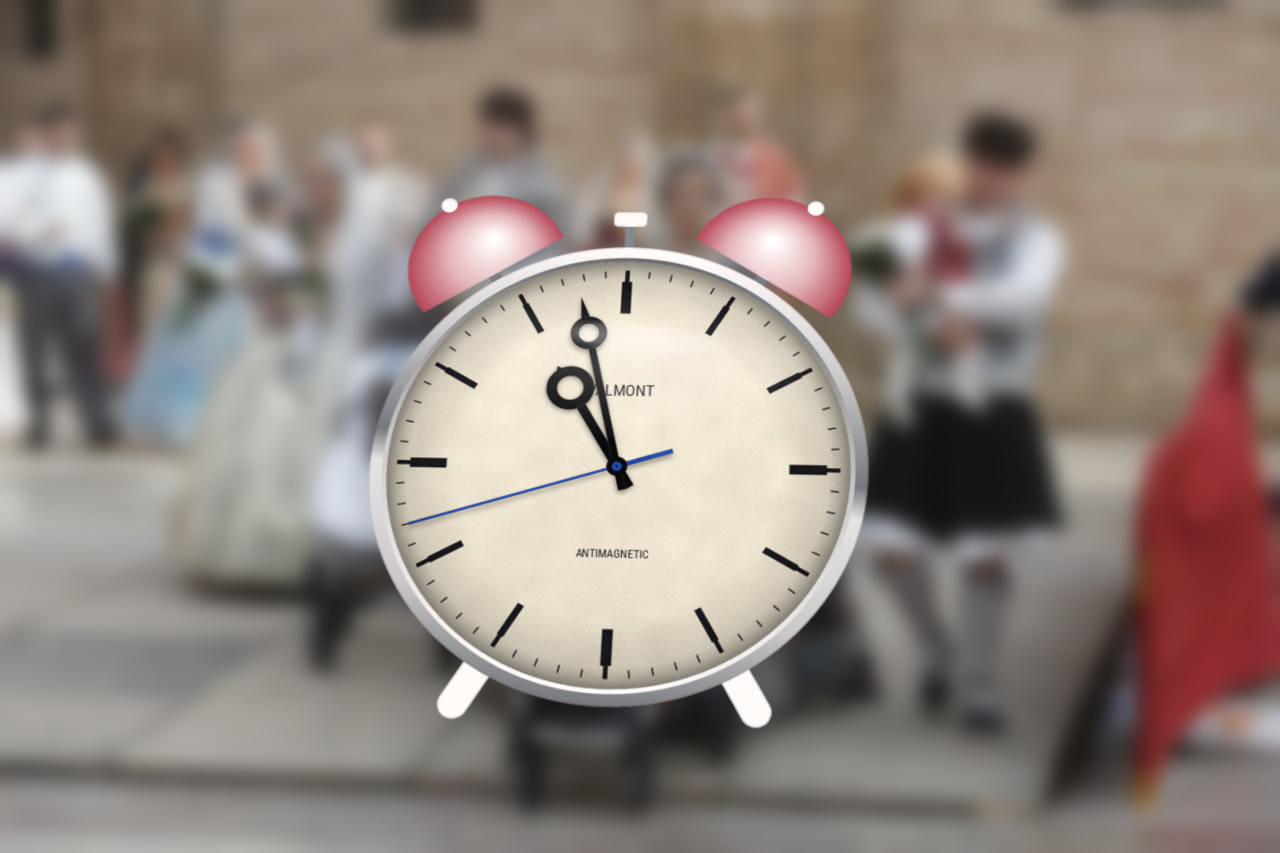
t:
10h57m42s
